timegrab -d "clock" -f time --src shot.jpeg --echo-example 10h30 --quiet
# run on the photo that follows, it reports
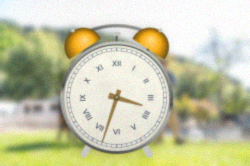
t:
3h33
